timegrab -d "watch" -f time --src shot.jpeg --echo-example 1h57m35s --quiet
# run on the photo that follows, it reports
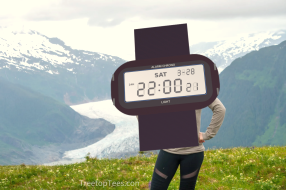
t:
22h00m21s
